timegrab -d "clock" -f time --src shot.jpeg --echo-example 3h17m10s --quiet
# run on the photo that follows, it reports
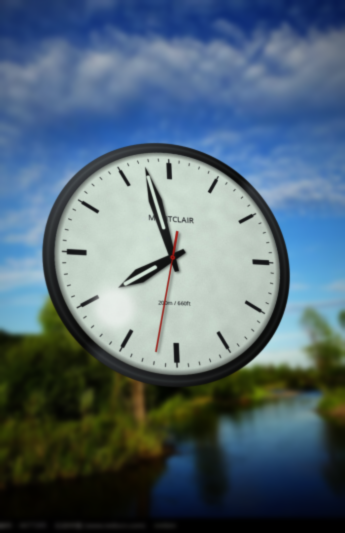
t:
7h57m32s
